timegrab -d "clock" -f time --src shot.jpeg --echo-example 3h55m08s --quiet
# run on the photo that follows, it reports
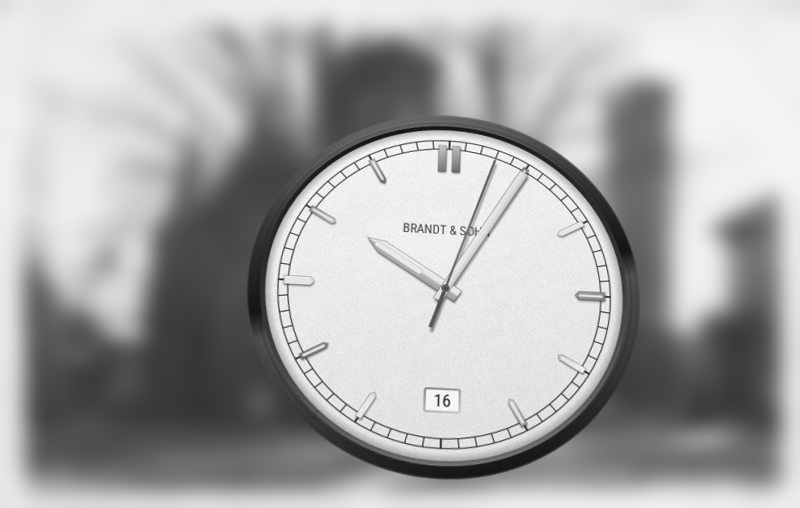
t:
10h05m03s
